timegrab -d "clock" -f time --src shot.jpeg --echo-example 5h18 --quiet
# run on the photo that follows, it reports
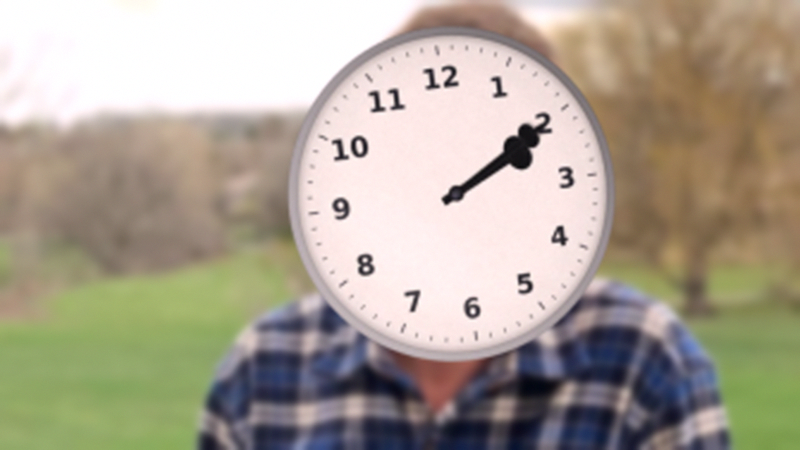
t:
2h10
